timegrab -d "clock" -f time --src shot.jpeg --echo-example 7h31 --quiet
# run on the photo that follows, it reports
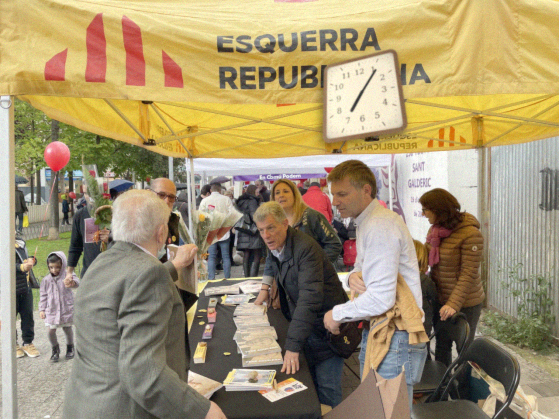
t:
7h06
